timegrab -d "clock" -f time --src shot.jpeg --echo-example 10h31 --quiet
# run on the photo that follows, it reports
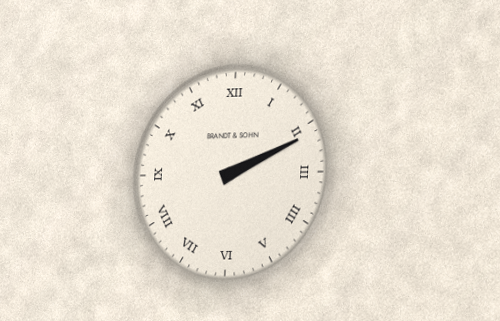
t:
2h11
